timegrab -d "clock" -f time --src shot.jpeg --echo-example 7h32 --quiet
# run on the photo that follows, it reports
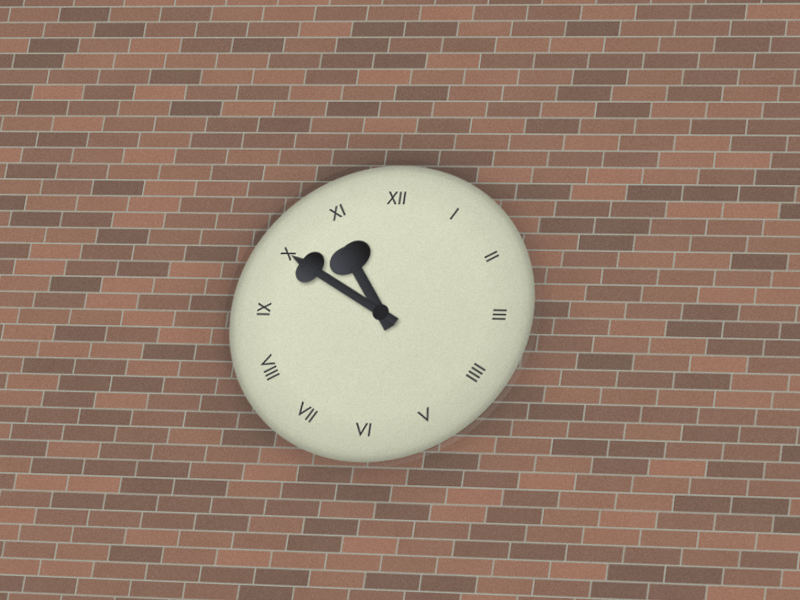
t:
10h50
